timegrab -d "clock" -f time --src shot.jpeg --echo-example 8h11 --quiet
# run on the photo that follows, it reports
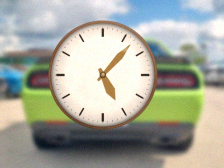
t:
5h07
